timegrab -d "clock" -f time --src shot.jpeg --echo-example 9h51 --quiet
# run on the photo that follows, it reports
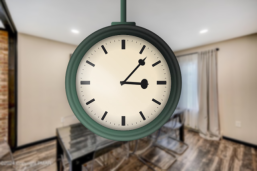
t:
3h07
